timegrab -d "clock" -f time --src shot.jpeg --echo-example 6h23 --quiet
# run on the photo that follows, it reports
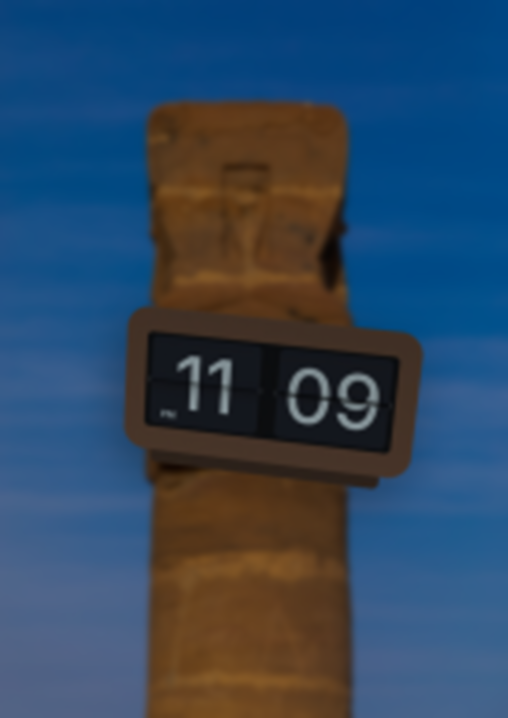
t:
11h09
